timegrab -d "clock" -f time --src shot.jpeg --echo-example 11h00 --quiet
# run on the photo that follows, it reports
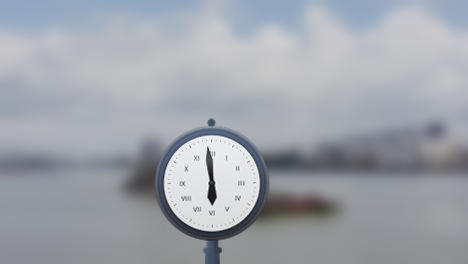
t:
5h59
